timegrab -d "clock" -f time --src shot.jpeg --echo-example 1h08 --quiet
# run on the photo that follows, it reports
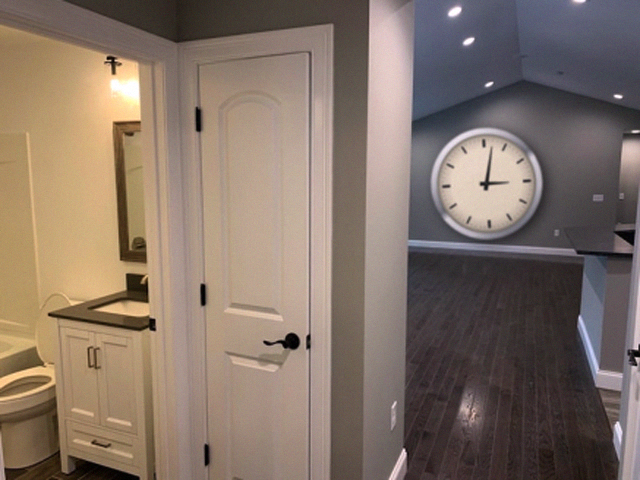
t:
3h02
